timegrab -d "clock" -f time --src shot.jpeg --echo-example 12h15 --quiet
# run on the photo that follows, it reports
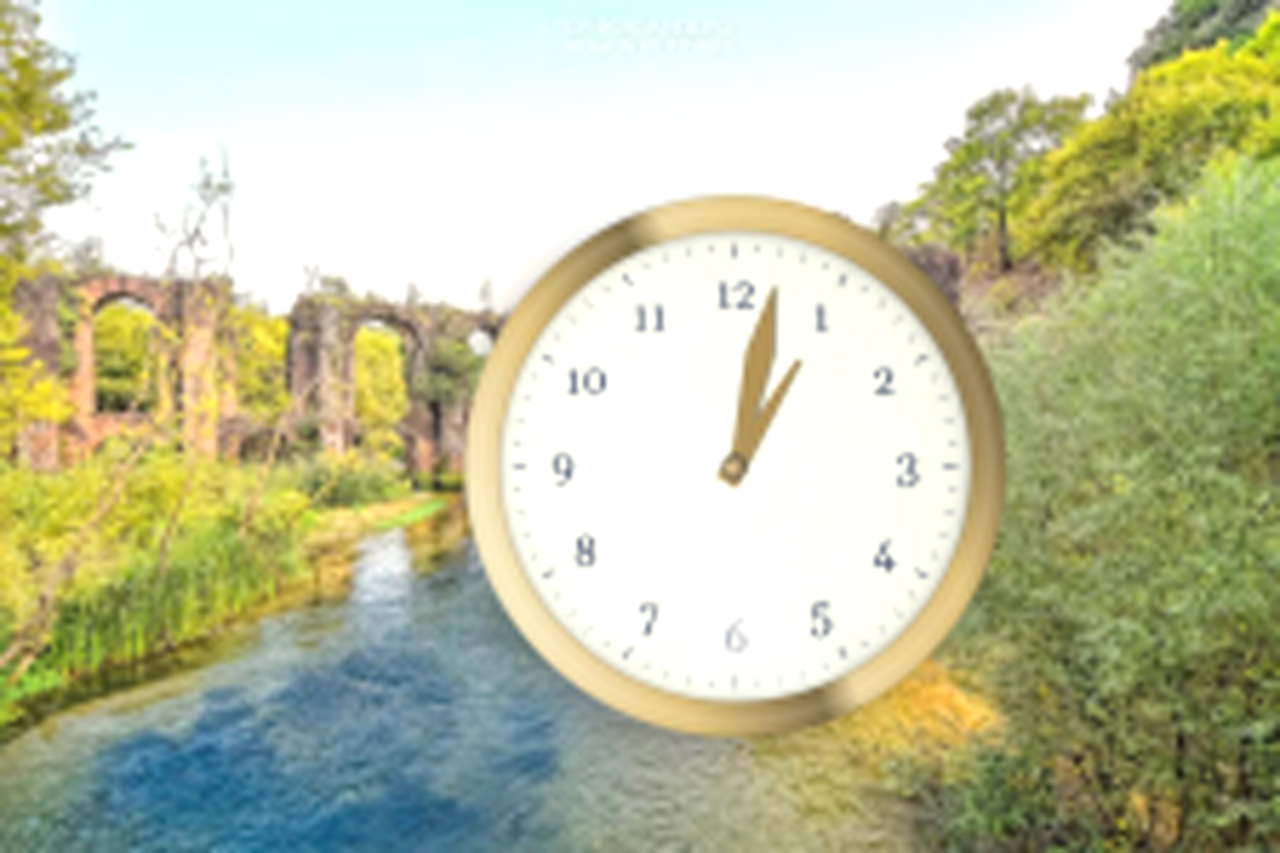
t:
1h02
